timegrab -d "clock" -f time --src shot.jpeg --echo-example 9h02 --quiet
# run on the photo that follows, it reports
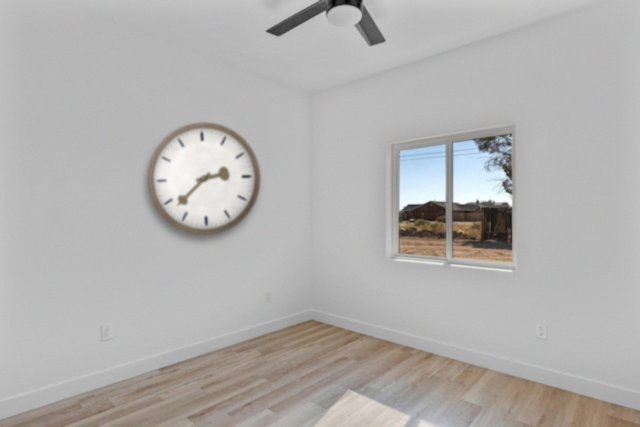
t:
2h38
